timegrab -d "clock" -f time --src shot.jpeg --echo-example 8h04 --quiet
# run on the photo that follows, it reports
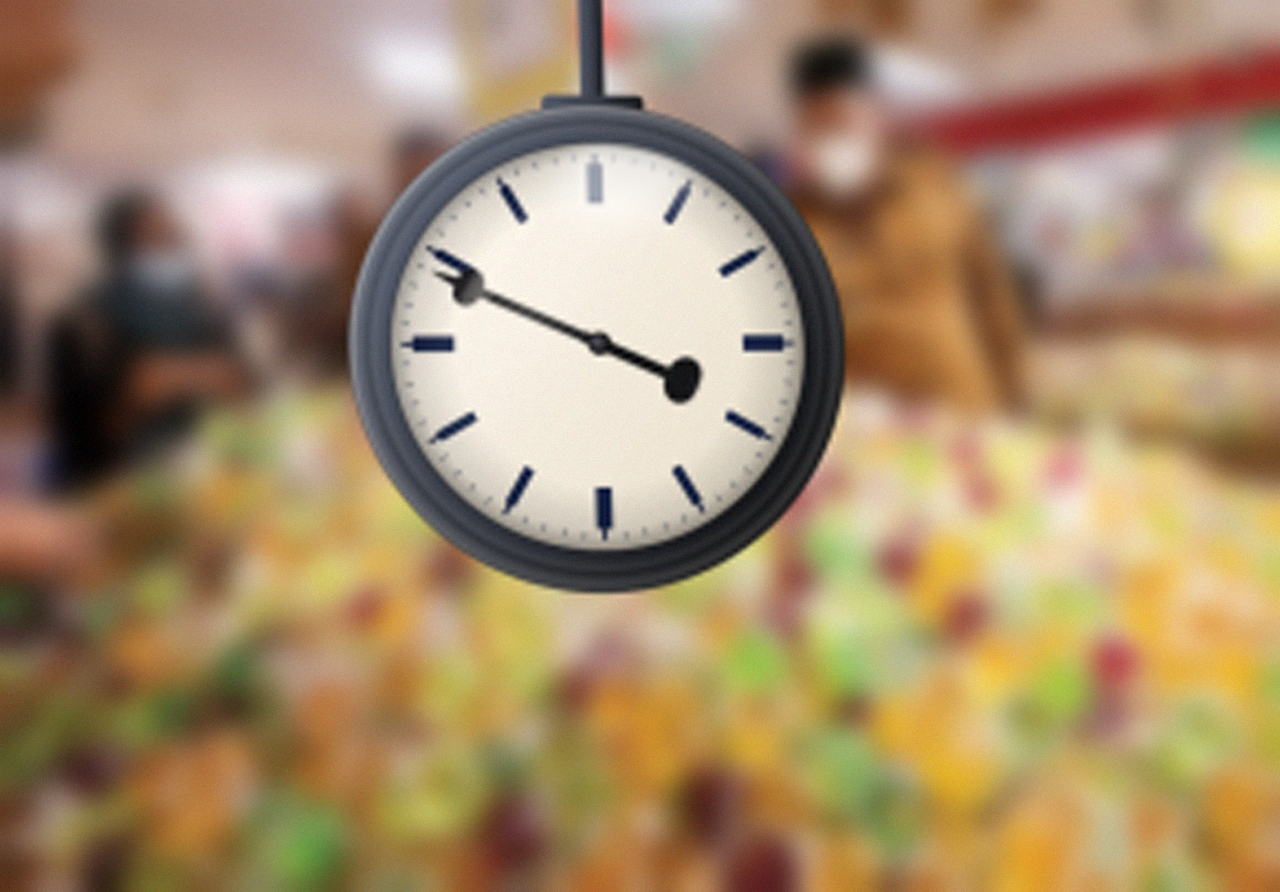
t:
3h49
